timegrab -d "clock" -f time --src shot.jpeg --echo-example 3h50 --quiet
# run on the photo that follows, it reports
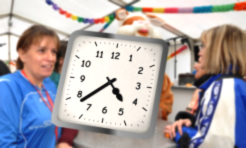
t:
4h38
